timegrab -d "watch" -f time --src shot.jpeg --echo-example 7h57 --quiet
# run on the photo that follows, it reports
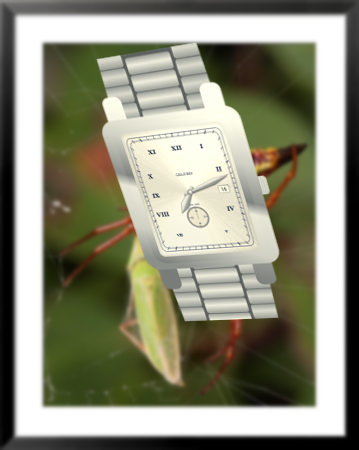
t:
7h12
